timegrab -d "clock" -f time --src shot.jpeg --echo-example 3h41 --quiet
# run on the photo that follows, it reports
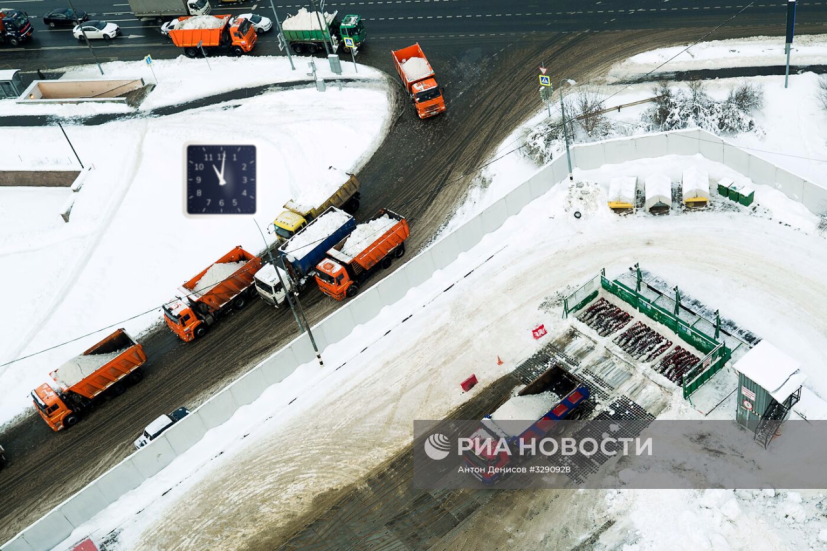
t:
11h01
